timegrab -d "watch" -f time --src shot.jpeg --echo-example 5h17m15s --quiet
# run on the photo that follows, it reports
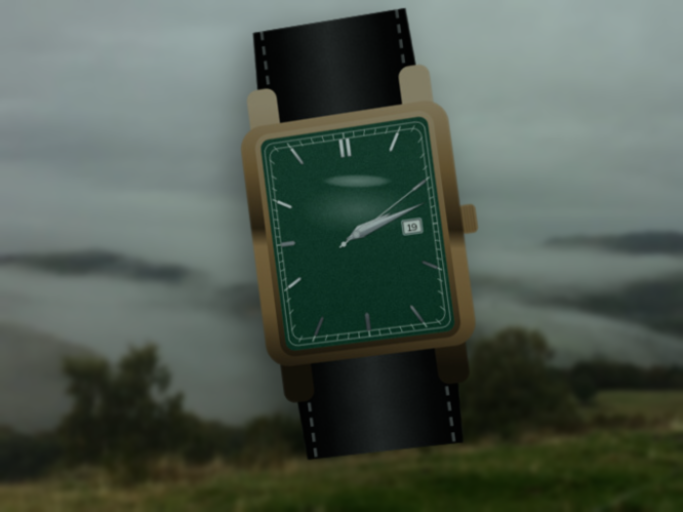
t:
2h12m10s
